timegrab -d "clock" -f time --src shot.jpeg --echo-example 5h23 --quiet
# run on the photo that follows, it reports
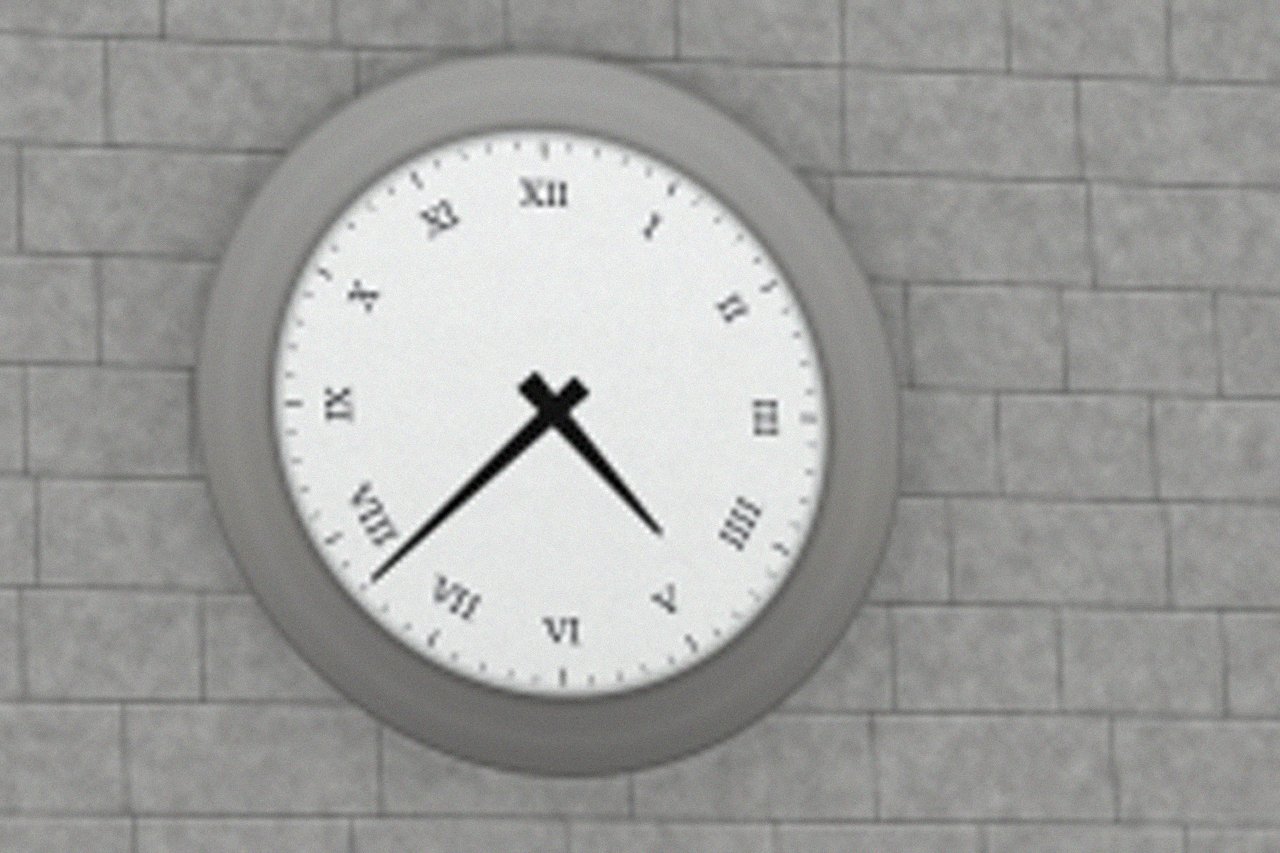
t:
4h38
